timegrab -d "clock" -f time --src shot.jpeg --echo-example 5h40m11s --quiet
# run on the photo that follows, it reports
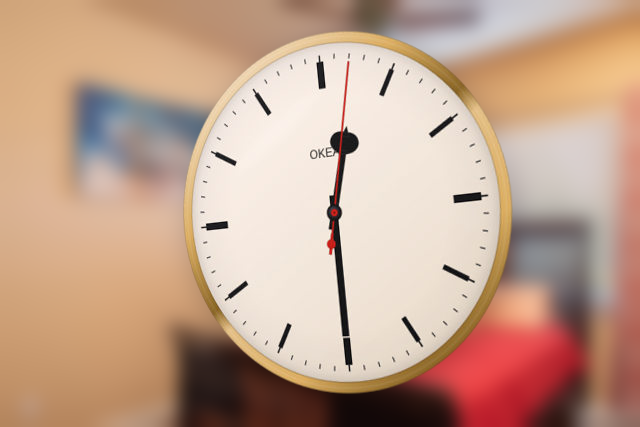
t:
12h30m02s
